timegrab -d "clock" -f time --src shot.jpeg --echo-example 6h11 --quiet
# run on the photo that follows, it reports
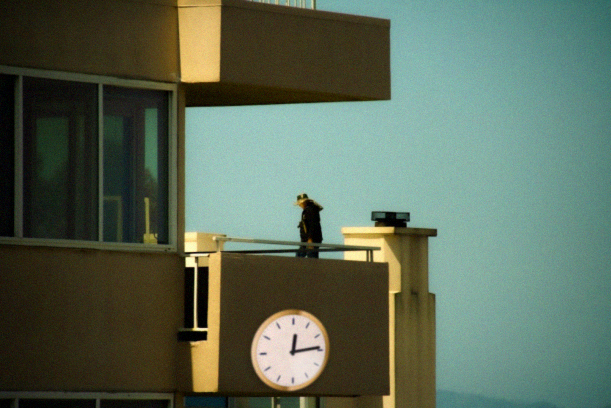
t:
12h14
